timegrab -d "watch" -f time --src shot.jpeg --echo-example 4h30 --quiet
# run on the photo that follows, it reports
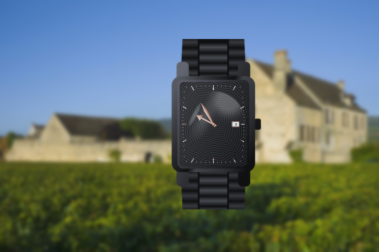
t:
9h55
